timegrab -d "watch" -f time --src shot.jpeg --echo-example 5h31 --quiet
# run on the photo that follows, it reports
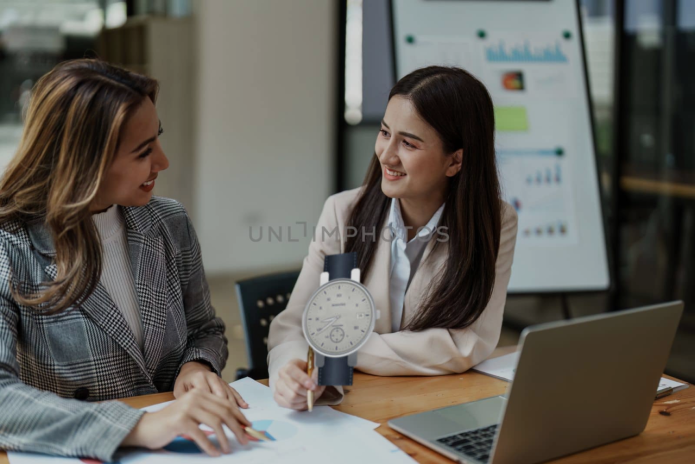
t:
8h39
